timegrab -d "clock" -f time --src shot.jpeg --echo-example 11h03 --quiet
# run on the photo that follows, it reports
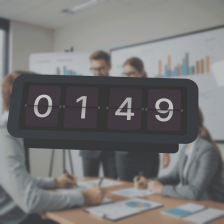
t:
1h49
